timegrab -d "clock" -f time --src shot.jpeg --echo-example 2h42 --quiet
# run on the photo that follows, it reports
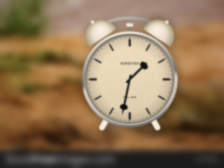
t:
1h32
